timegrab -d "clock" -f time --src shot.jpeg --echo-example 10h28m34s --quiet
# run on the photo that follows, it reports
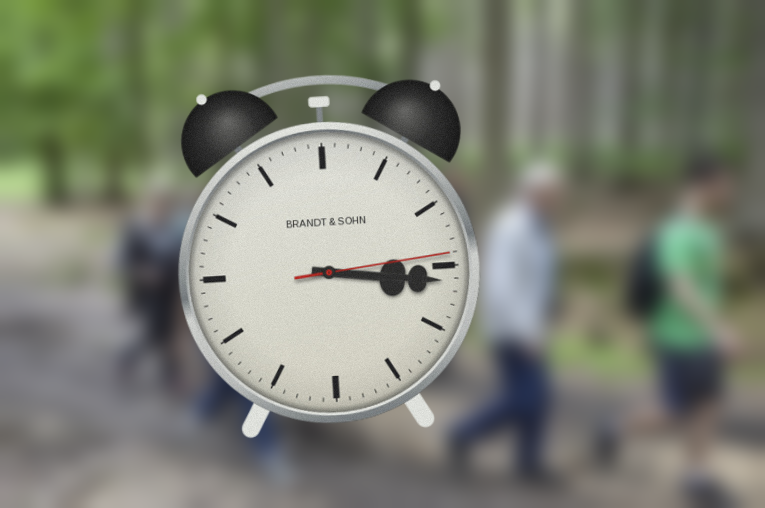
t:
3h16m14s
